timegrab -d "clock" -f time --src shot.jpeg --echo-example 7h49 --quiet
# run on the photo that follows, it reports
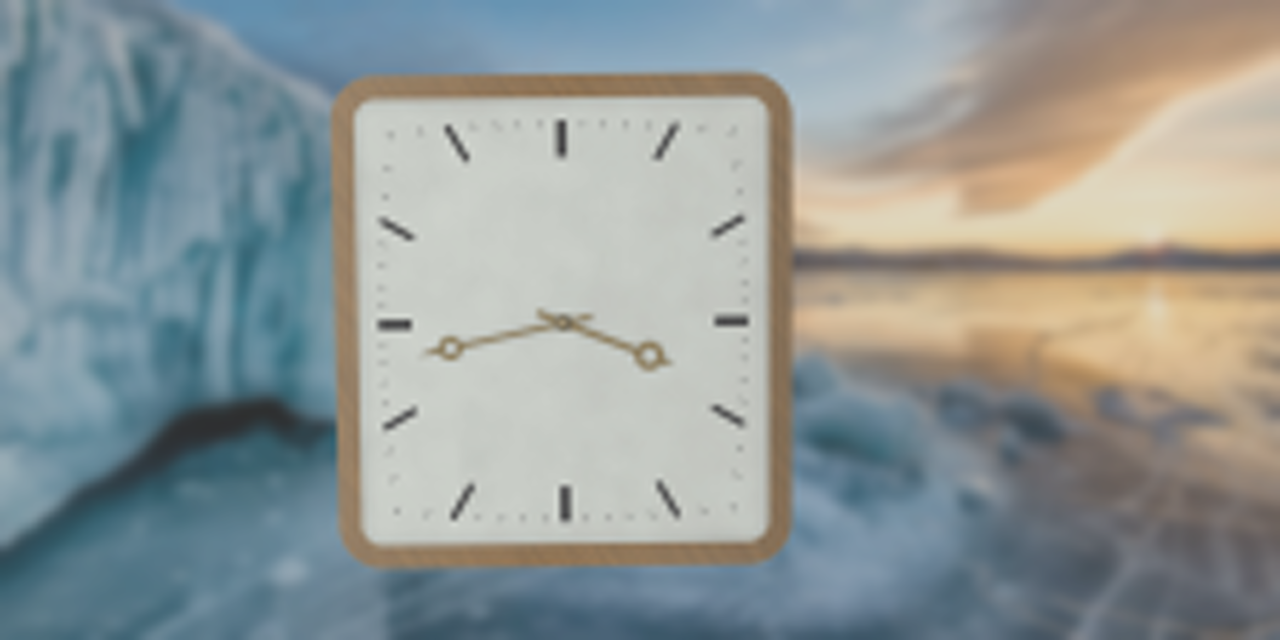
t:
3h43
